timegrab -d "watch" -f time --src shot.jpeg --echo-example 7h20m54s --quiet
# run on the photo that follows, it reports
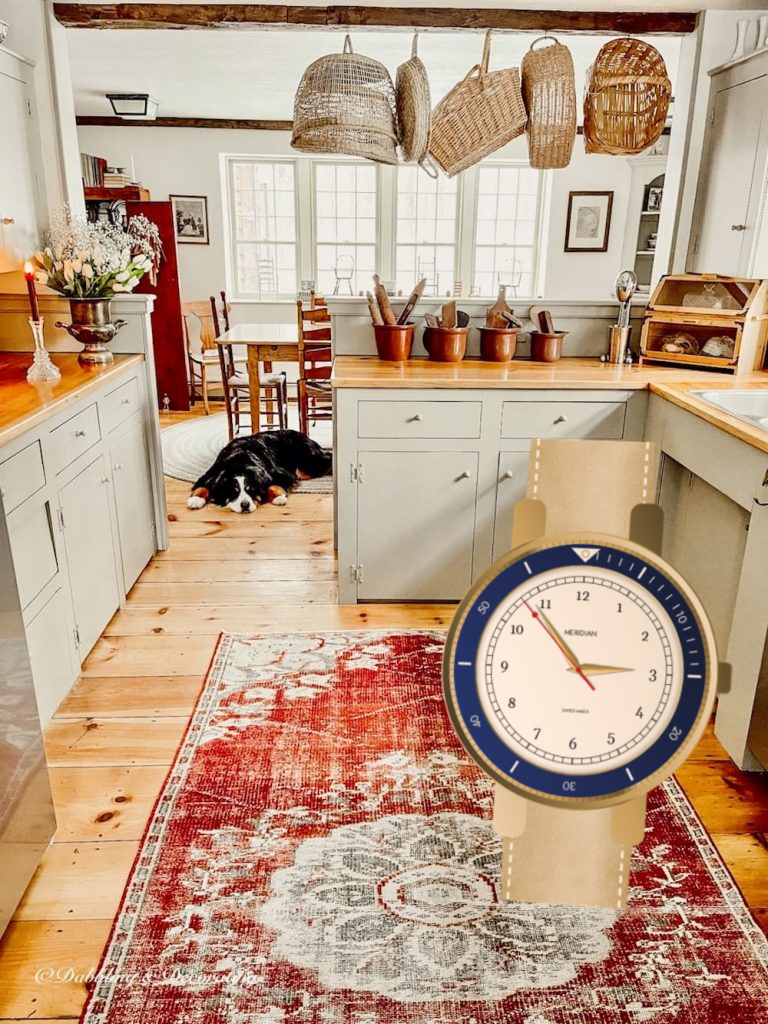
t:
2h53m53s
